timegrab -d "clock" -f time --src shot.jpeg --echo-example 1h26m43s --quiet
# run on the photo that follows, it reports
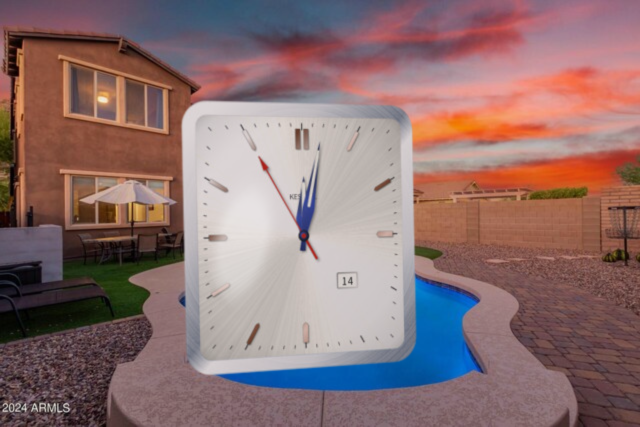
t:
12h01m55s
